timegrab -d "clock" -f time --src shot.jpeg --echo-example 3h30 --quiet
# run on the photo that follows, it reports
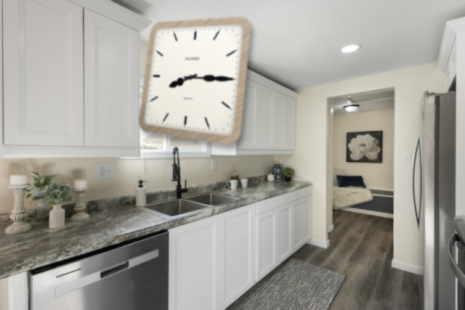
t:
8h15
